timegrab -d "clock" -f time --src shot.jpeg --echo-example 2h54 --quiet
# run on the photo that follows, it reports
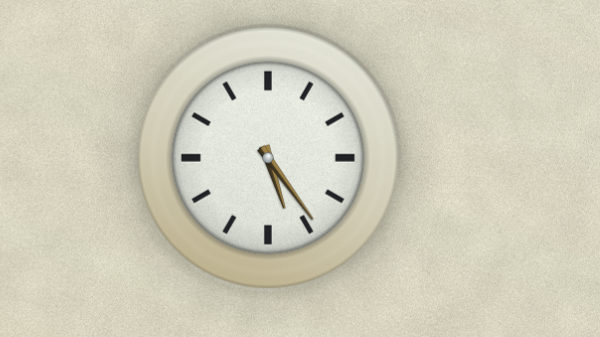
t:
5h24
